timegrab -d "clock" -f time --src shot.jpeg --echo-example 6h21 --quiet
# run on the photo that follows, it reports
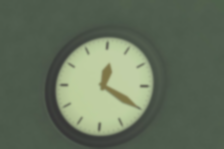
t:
12h20
